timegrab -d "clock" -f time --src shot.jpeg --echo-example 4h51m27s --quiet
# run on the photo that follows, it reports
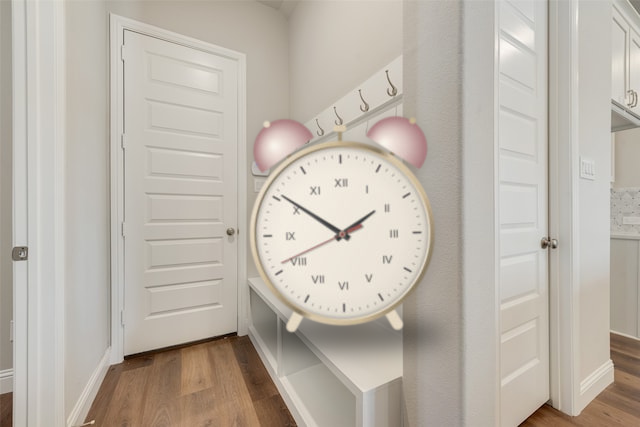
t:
1h50m41s
